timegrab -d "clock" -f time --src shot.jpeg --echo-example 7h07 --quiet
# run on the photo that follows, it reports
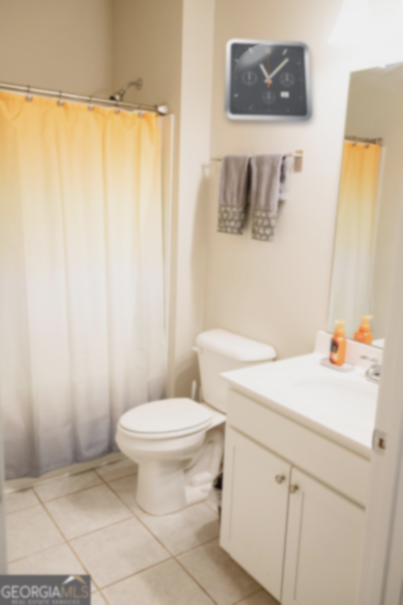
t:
11h07
